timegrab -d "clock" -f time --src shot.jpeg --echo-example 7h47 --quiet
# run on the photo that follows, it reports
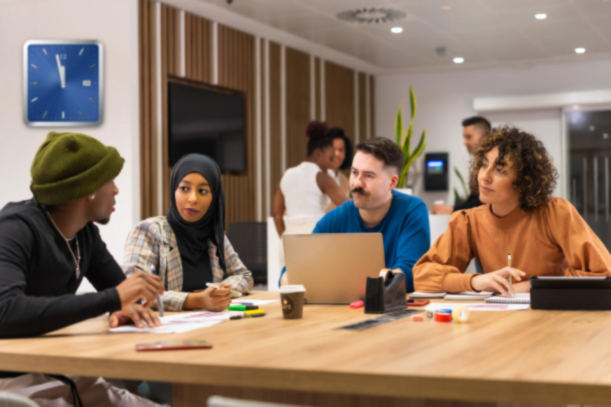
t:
11h58
